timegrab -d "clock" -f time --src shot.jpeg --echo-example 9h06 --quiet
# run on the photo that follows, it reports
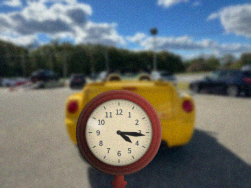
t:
4h16
